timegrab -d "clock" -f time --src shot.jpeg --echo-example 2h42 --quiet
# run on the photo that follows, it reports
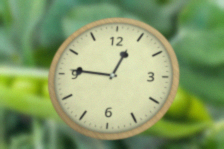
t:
12h46
